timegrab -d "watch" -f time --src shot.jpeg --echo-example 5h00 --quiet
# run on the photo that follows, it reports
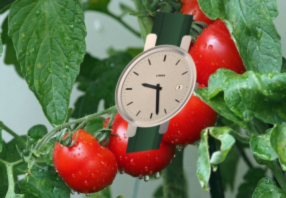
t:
9h28
